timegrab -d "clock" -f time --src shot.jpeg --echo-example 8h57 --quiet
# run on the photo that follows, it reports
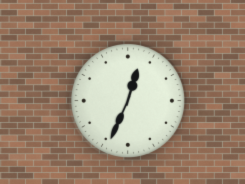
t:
12h34
